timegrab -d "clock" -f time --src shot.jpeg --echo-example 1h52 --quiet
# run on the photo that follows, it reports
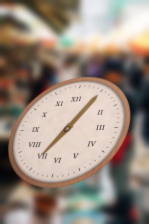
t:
7h05
